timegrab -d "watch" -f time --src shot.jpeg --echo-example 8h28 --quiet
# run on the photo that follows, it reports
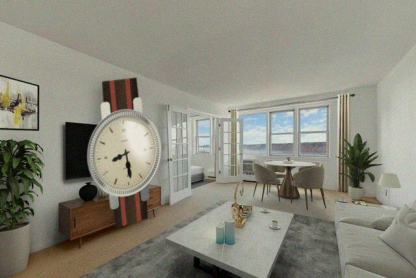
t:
8h29
